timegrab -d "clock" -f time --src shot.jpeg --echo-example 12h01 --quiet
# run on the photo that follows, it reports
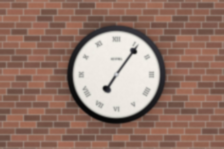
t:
7h06
